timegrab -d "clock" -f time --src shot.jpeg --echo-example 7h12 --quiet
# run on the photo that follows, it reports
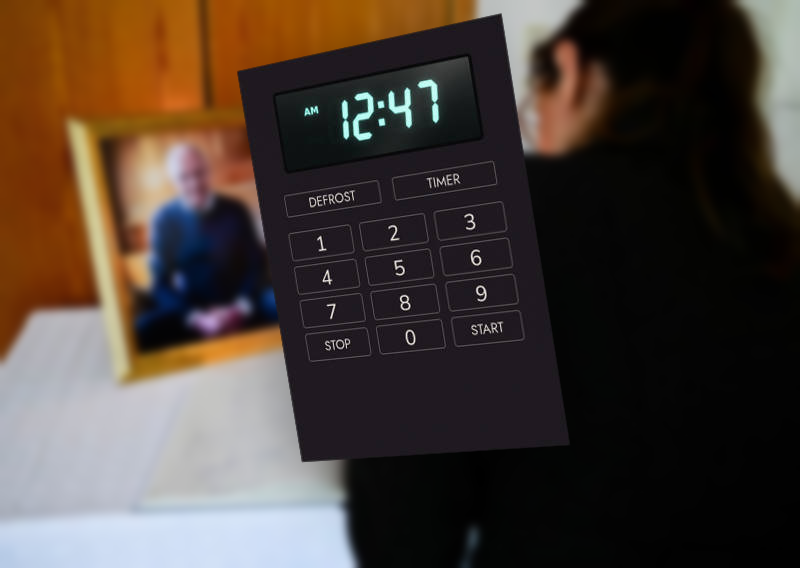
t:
12h47
